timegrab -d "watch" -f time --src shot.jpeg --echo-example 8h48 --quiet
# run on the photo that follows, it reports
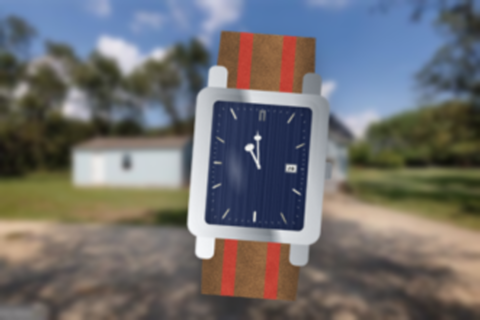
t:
10h59
